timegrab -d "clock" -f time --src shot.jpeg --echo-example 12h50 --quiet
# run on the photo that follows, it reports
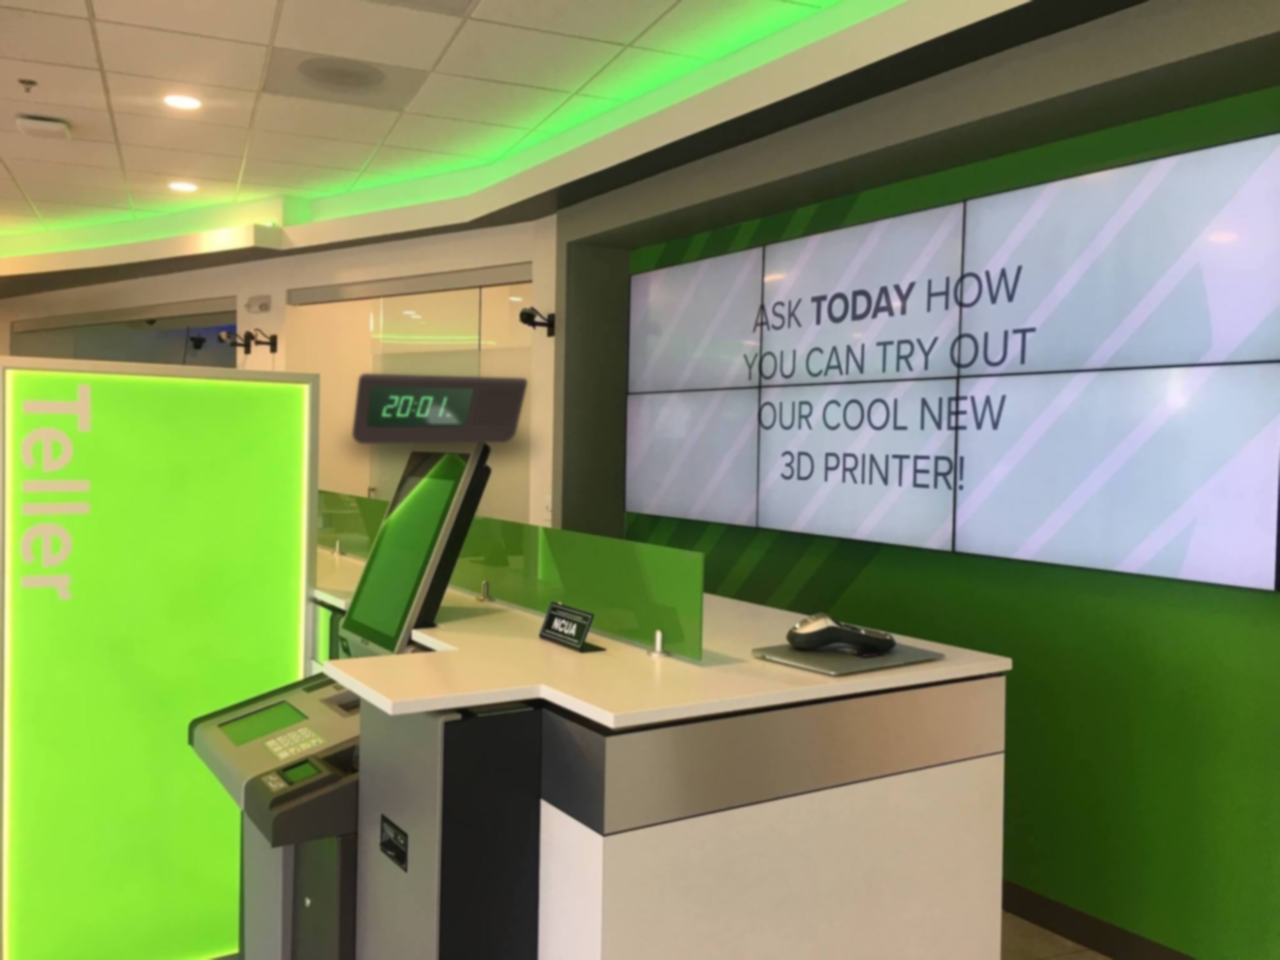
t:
20h01
